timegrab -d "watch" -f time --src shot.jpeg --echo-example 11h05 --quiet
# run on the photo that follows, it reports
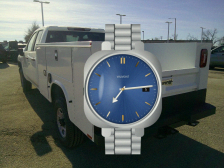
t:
7h14
